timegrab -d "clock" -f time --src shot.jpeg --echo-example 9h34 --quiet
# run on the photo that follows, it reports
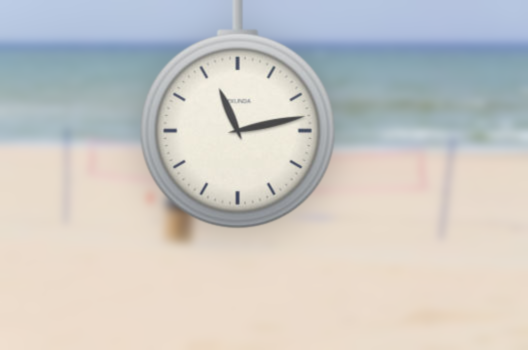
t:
11h13
